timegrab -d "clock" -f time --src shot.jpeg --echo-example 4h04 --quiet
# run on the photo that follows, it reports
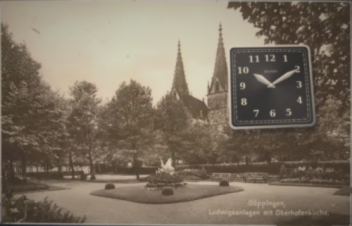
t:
10h10
